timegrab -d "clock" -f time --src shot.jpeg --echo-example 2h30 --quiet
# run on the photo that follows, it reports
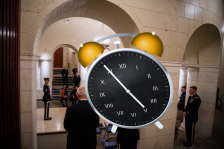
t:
4h55
